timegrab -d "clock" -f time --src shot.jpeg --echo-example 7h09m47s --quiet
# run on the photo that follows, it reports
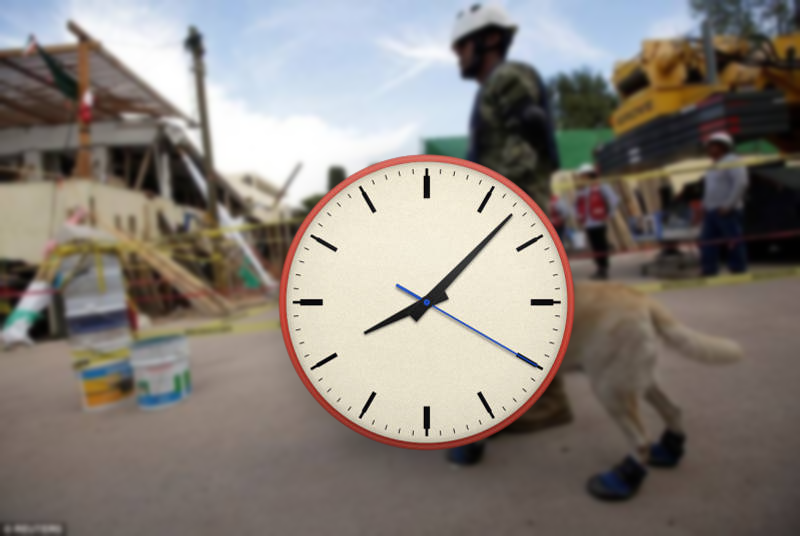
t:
8h07m20s
